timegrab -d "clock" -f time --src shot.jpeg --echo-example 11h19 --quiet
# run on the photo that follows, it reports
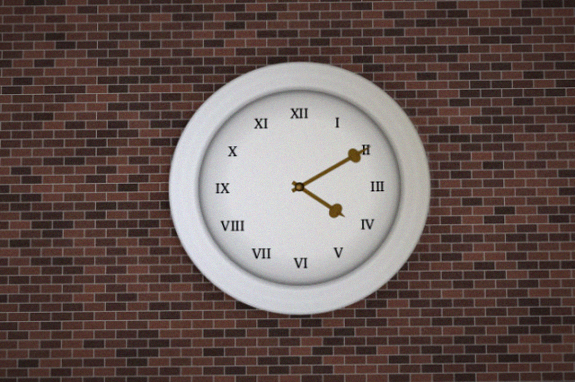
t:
4h10
